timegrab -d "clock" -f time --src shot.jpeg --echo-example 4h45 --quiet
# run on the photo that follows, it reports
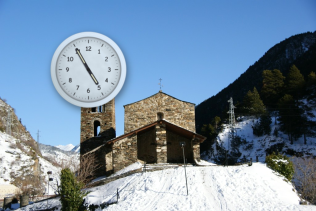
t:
4h55
